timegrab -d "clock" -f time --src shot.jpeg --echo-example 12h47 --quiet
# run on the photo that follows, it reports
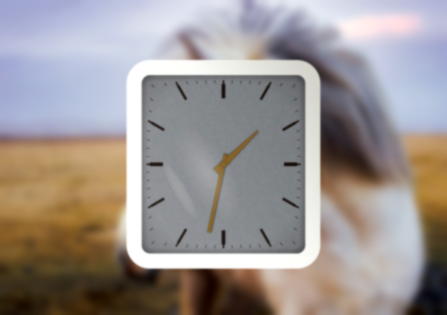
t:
1h32
